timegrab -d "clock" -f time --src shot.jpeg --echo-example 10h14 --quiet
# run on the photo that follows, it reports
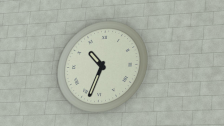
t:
10h33
